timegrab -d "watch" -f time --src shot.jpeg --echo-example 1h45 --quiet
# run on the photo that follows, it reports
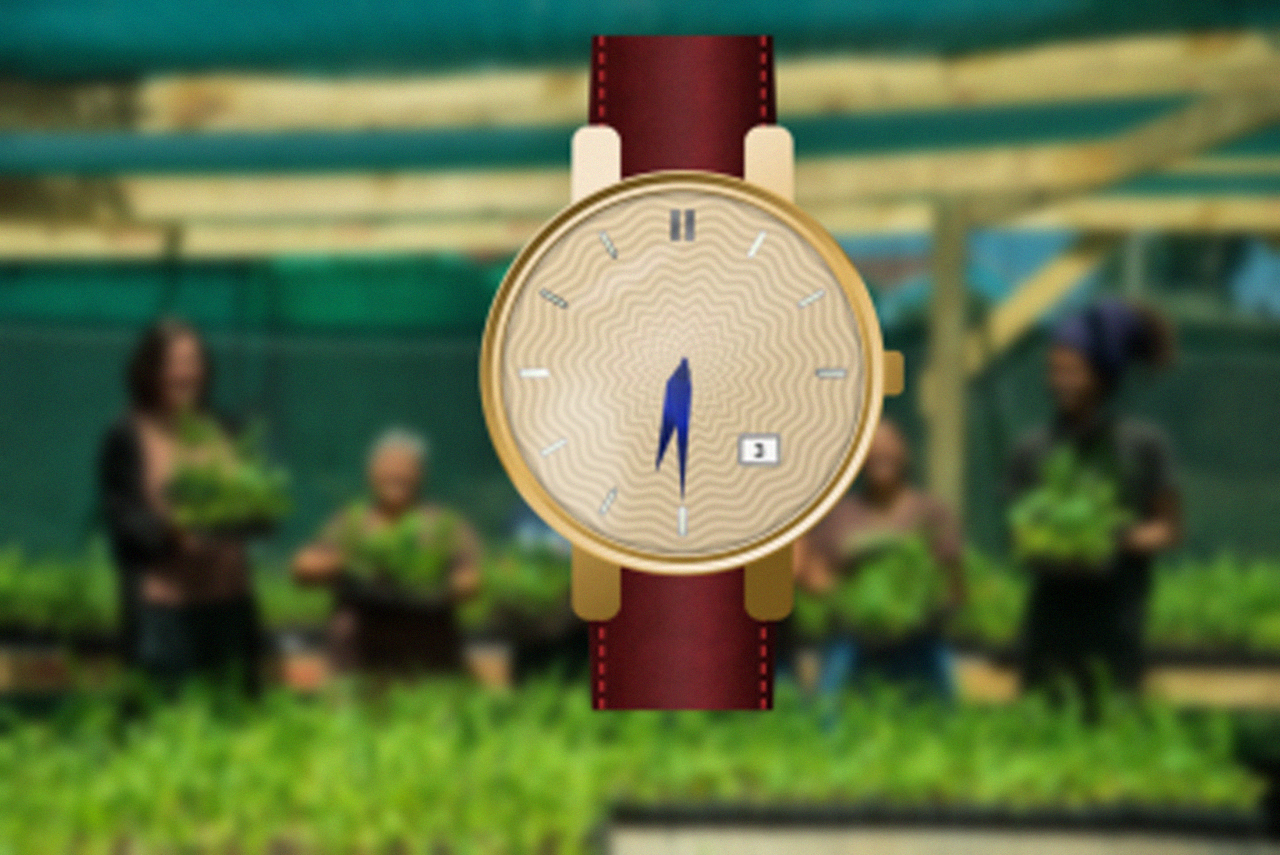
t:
6h30
